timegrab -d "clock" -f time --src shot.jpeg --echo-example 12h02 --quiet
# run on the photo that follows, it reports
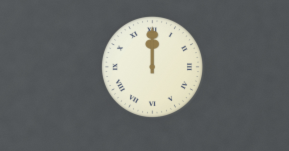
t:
12h00
